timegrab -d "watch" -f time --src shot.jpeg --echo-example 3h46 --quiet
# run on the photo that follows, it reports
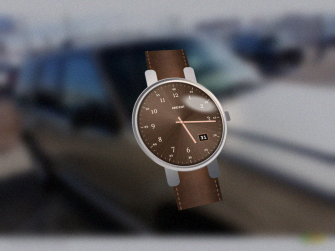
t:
5h16
